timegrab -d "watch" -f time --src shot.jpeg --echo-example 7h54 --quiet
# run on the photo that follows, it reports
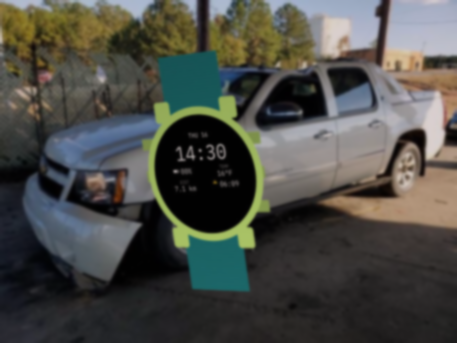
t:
14h30
